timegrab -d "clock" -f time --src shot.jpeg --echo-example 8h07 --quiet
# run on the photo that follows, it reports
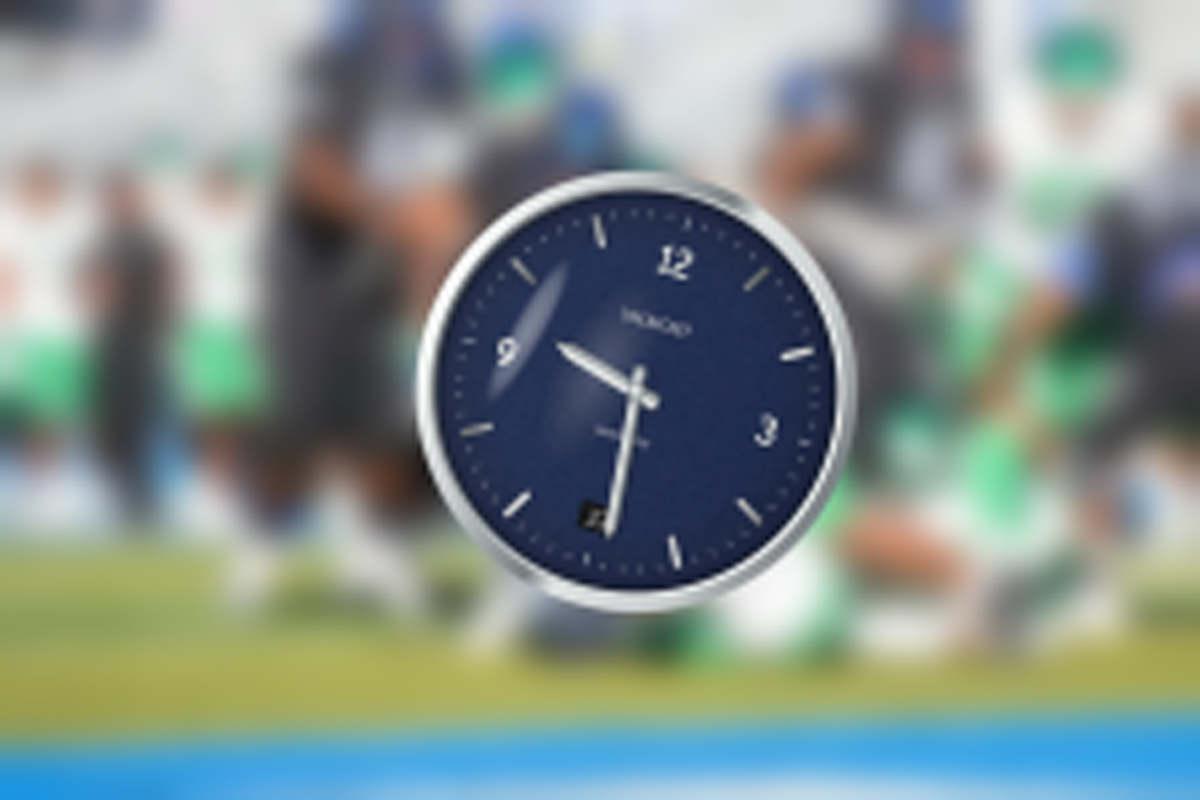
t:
9h29
